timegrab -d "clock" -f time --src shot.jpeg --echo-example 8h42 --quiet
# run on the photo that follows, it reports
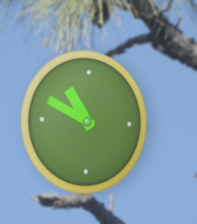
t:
10h49
